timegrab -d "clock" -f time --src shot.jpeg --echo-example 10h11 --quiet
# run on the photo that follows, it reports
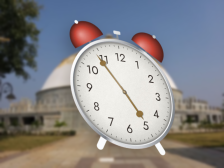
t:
4h54
